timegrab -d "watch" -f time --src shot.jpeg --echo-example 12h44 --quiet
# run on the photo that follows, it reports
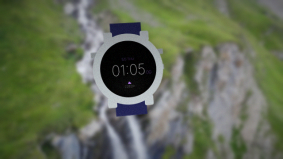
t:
1h05
